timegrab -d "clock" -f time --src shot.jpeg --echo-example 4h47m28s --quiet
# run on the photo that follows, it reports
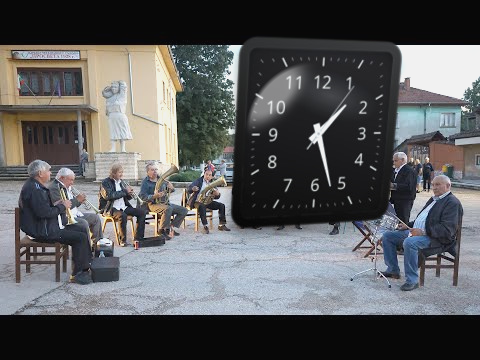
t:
1h27m06s
